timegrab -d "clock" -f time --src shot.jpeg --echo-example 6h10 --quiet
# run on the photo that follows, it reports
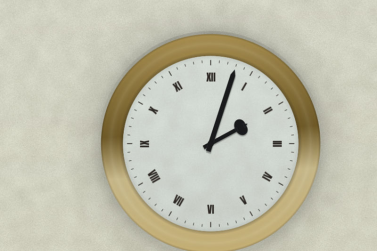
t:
2h03
